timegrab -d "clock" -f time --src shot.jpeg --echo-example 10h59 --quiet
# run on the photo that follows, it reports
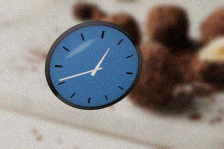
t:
12h41
